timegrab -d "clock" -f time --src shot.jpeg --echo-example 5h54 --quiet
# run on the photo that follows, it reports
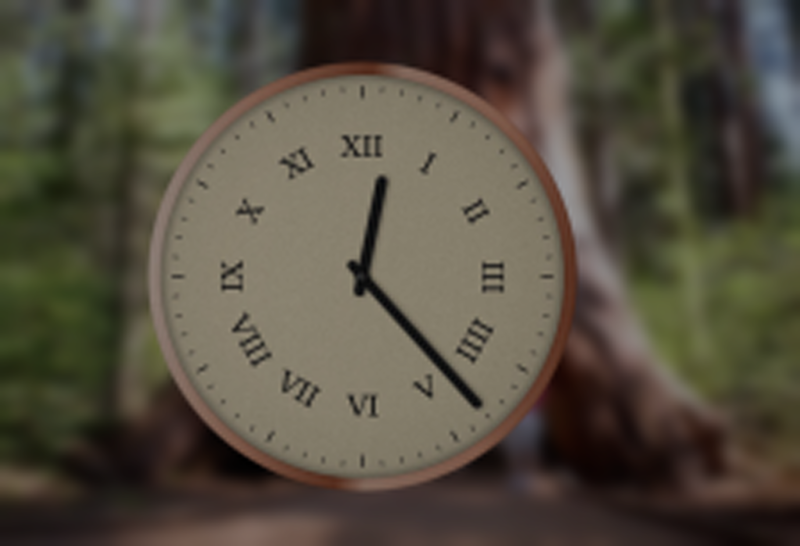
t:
12h23
